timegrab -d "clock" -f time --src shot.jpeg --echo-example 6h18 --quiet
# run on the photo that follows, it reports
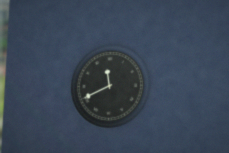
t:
11h41
